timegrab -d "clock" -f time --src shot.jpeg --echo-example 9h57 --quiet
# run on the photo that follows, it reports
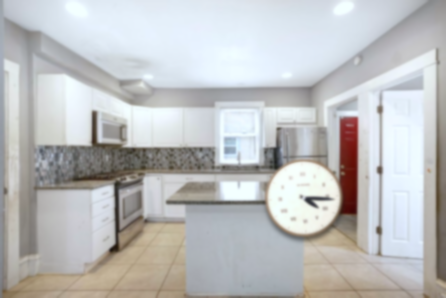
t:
4h16
